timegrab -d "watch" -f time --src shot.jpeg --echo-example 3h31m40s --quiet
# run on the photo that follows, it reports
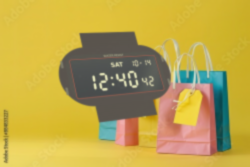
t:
12h40m42s
